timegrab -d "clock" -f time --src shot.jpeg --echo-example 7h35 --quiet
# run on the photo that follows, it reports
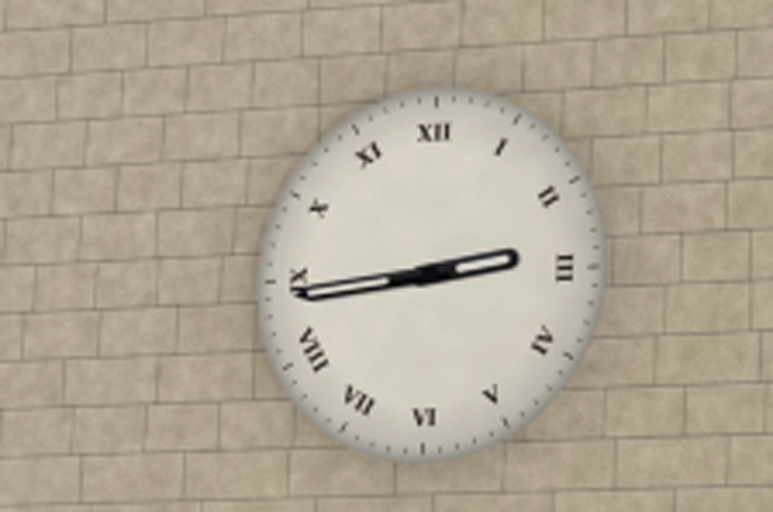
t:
2h44
